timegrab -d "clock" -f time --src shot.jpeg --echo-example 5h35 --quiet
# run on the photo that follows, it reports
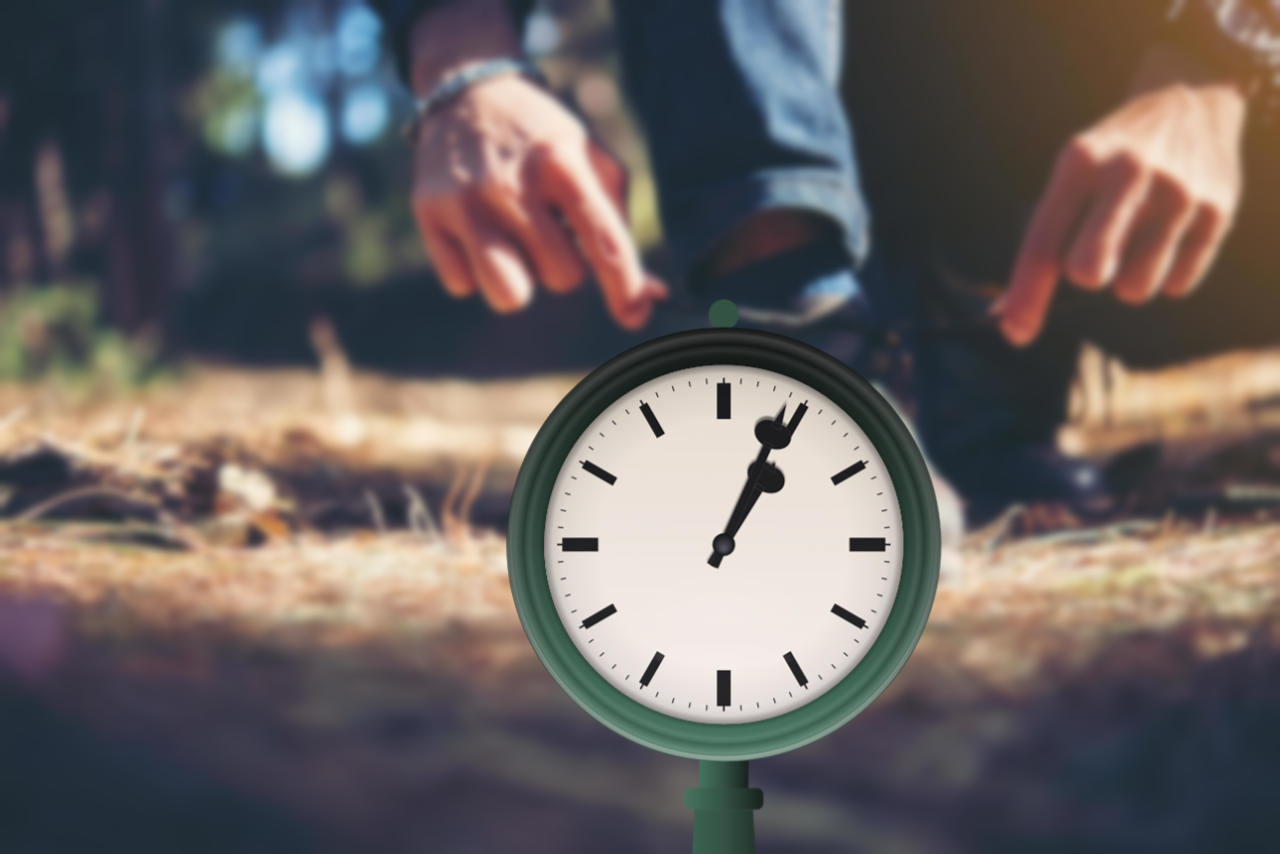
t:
1h04
